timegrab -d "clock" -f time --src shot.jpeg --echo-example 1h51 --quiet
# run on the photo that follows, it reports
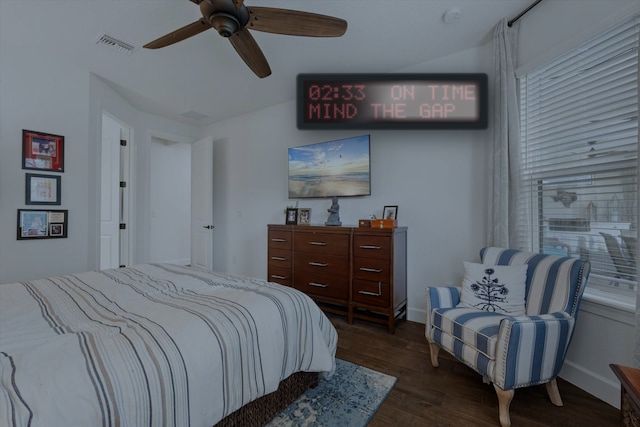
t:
2h33
